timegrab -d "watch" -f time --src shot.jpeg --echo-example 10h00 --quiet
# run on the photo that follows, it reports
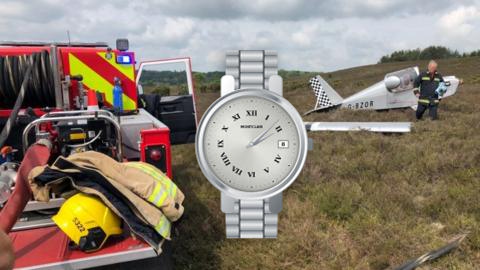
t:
2h08
